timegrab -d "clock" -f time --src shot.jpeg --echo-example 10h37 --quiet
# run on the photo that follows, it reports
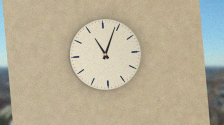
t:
11h04
